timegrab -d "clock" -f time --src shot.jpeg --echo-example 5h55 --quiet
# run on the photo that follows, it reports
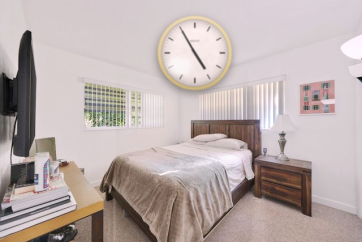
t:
4h55
